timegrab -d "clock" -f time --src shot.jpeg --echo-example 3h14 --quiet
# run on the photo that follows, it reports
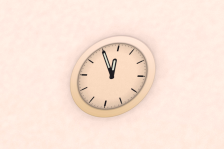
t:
11h55
